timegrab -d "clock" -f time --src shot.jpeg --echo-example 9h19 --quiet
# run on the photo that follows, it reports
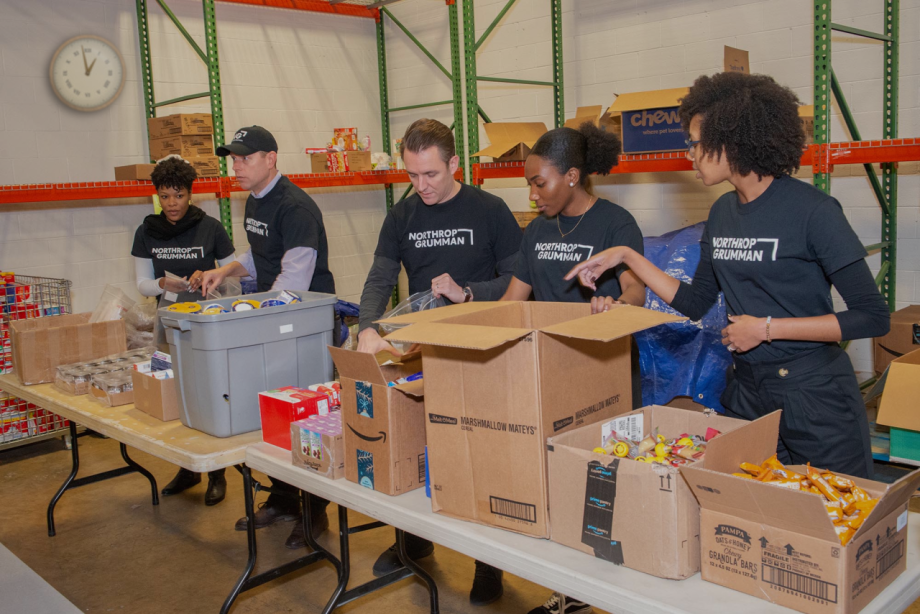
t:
12h58
